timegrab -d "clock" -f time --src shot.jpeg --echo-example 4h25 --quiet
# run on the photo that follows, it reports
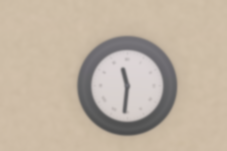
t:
11h31
